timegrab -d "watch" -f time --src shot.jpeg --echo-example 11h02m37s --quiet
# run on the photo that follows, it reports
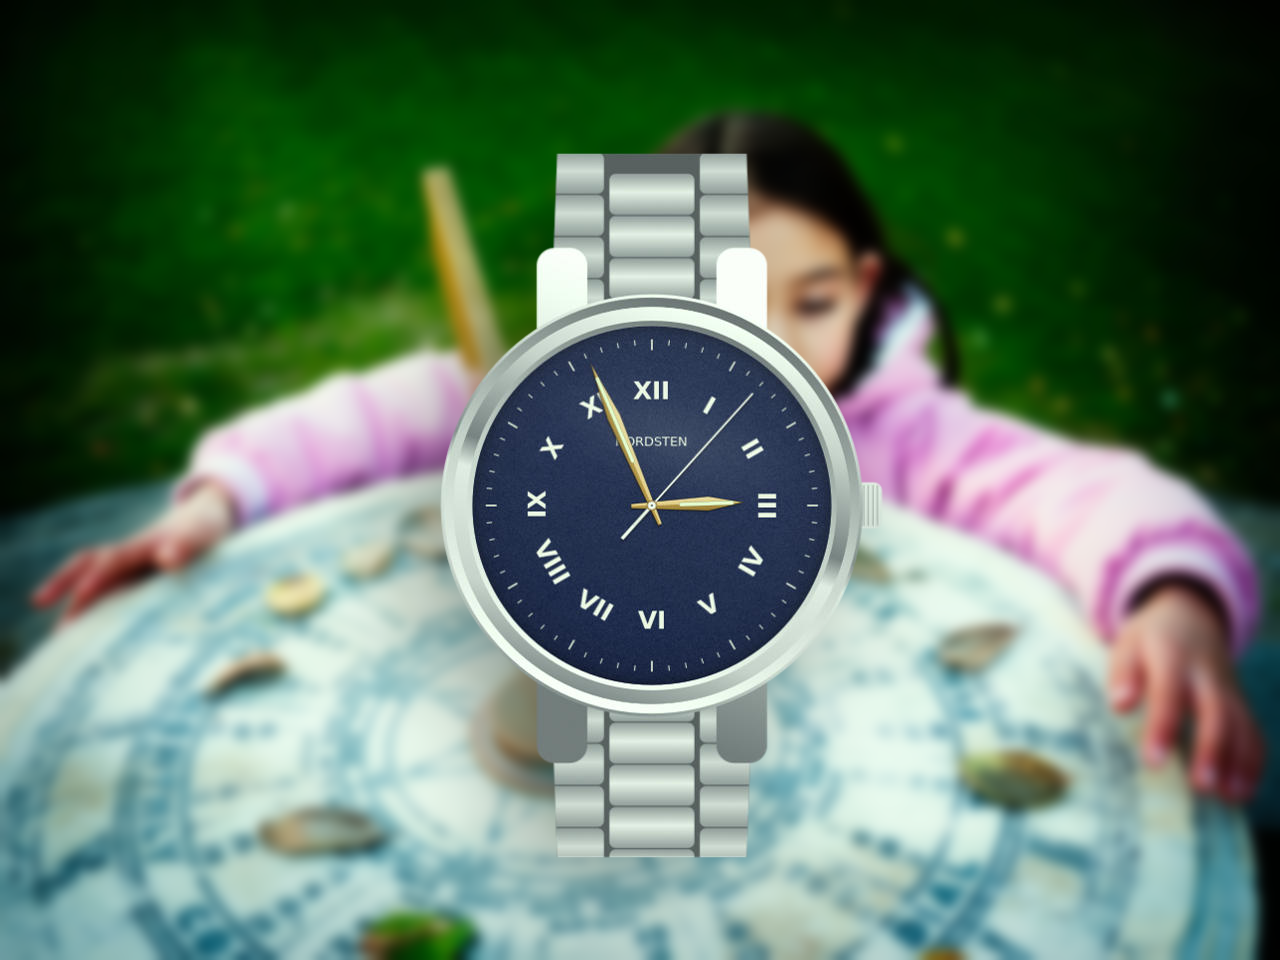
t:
2h56m07s
